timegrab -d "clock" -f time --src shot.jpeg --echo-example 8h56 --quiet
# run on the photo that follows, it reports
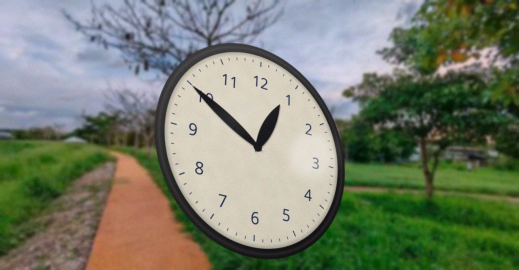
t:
12h50
